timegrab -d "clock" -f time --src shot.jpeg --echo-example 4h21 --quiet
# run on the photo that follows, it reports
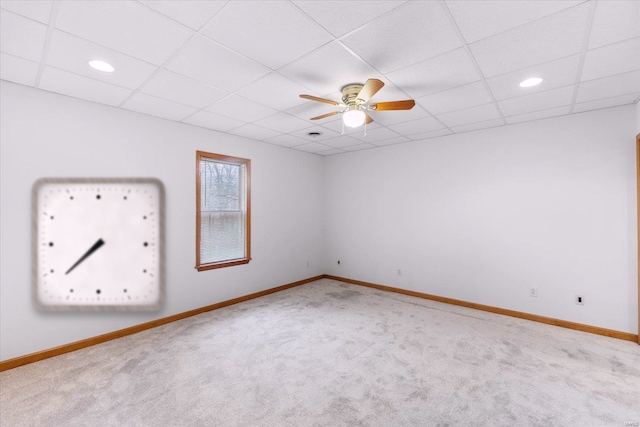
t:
7h38
